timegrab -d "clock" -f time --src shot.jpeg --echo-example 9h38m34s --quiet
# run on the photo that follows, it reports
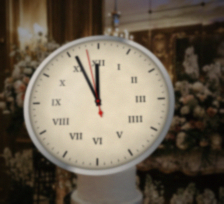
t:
11h55m58s
